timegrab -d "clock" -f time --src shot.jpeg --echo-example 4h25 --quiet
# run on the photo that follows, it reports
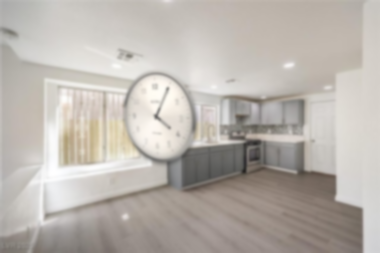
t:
4h05
